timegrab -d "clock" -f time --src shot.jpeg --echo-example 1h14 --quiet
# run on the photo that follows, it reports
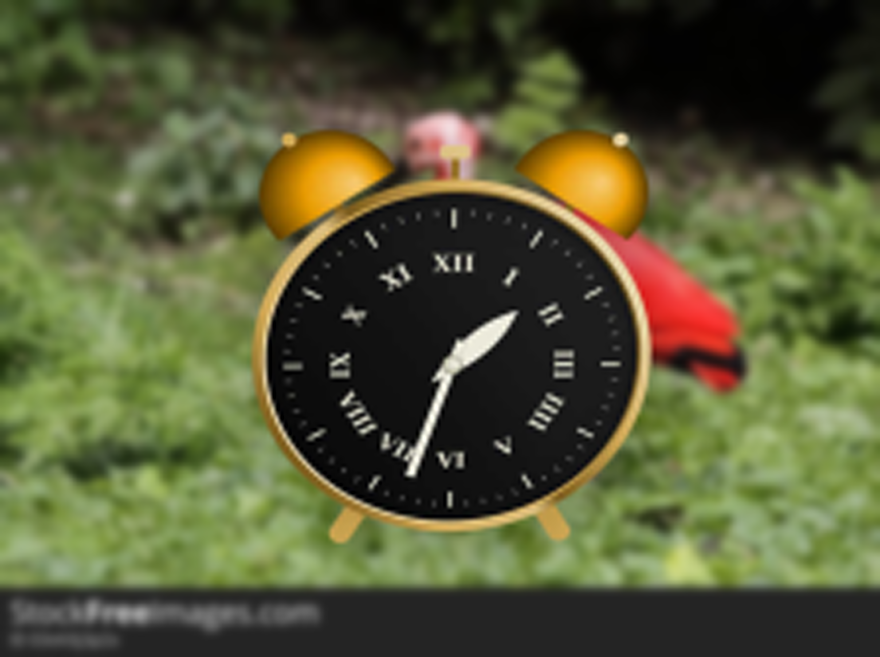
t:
1h33
